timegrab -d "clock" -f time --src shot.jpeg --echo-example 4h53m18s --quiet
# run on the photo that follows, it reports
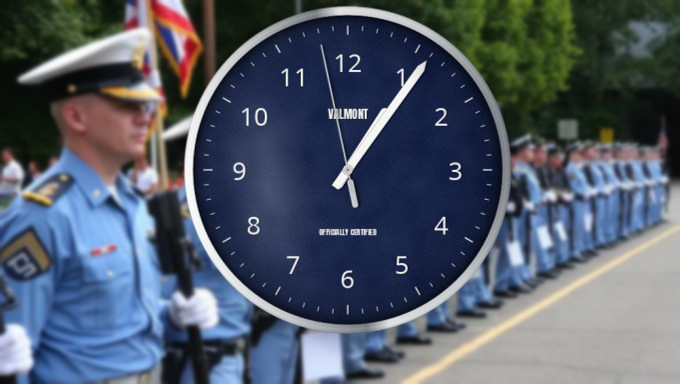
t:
1h05m58s
